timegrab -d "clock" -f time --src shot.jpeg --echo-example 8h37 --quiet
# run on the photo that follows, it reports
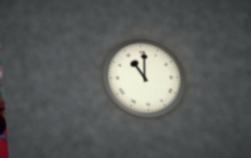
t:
11h01
